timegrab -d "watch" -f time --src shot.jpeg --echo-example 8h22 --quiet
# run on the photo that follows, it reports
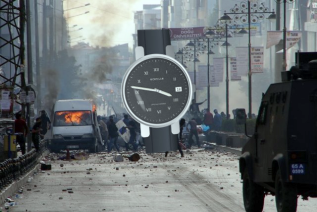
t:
3h47
